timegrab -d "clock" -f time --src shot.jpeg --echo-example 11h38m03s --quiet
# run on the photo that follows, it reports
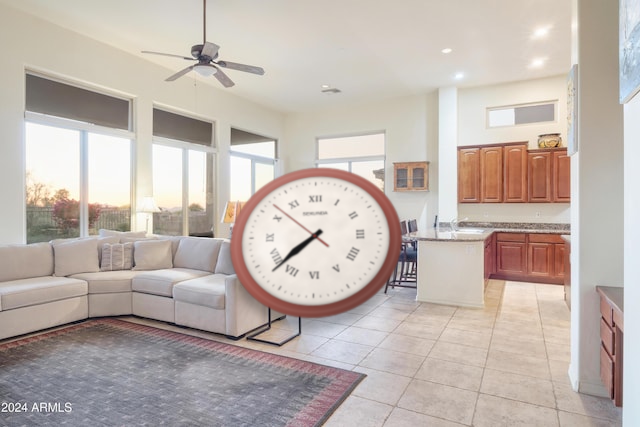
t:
7h37m52s
